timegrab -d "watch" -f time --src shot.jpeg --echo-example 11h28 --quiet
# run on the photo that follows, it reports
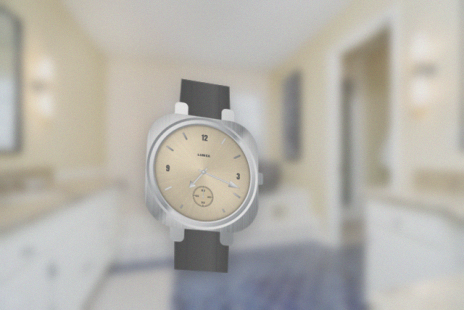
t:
7h18
